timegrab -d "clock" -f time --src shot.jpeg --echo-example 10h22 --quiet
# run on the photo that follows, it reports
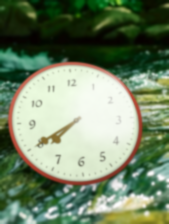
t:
7h40
